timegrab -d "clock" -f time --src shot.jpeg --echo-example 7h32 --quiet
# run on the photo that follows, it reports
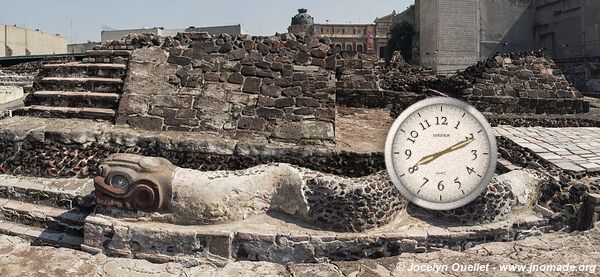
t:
8h11
